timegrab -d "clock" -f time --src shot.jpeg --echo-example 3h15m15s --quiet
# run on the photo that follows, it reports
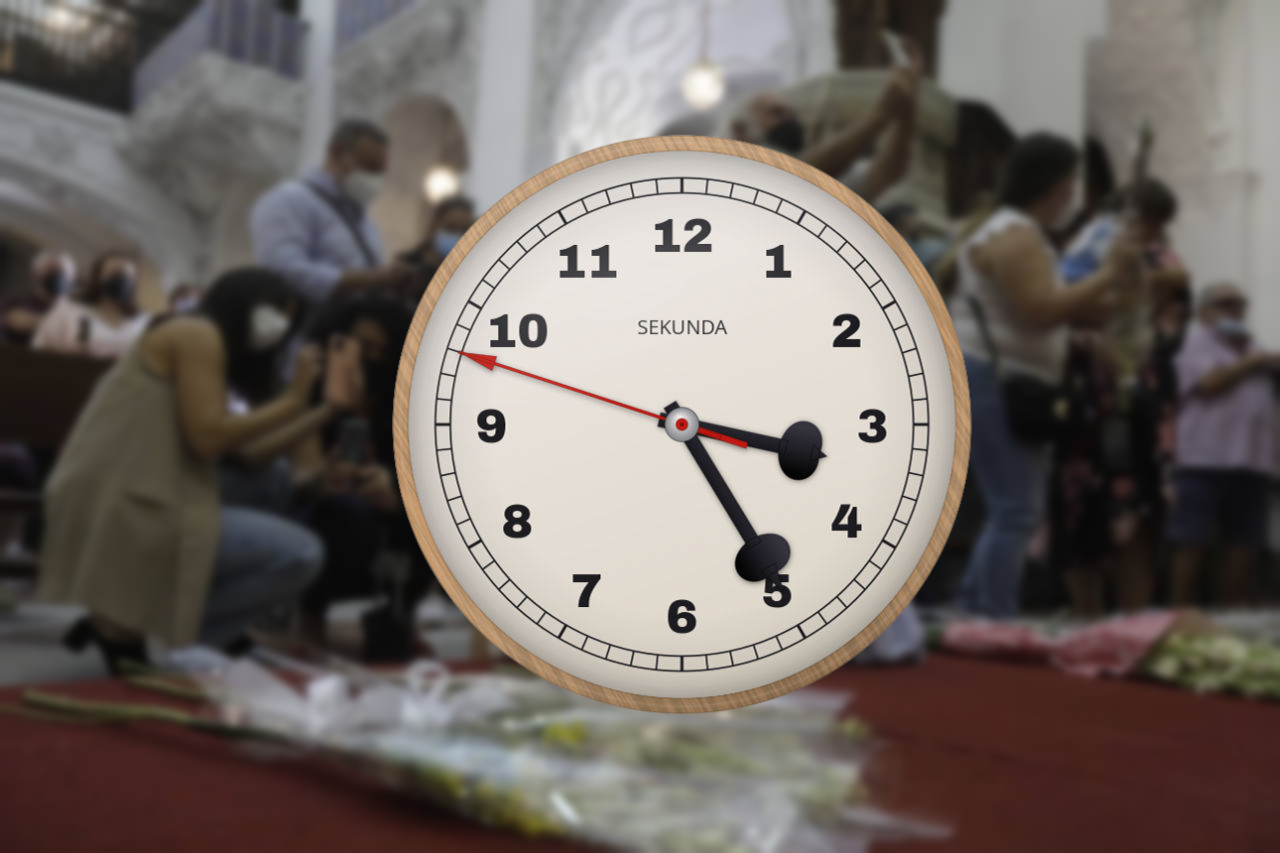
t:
3h24m48s
